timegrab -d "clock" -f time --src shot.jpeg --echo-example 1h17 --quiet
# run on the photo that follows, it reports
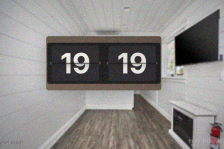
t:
19h19
